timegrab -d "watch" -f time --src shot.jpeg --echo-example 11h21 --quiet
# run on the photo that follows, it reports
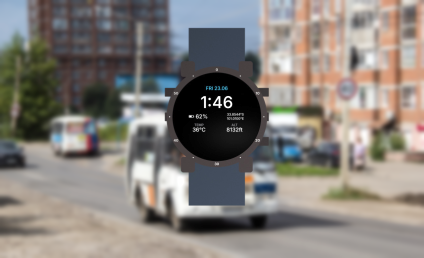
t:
1h46
